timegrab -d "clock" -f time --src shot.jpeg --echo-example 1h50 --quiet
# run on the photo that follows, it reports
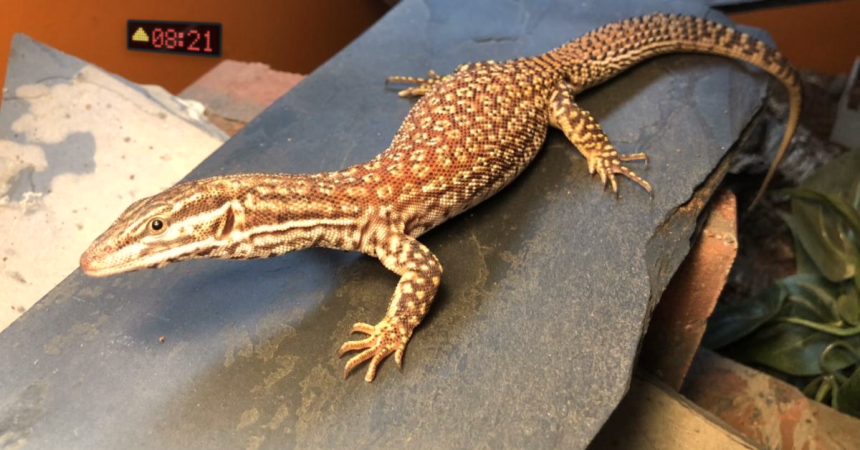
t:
8h21
